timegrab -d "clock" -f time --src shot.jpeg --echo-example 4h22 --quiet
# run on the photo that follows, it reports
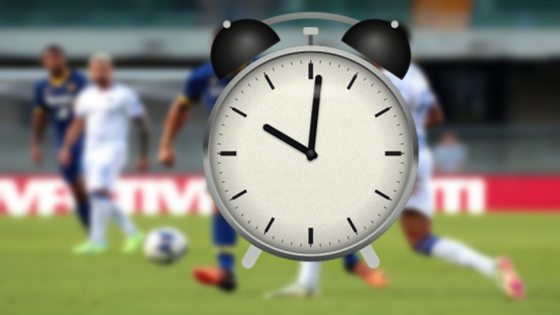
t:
10h01
